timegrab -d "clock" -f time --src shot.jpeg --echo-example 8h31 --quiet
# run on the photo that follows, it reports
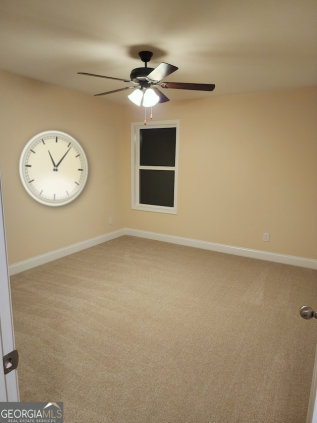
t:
11h06
